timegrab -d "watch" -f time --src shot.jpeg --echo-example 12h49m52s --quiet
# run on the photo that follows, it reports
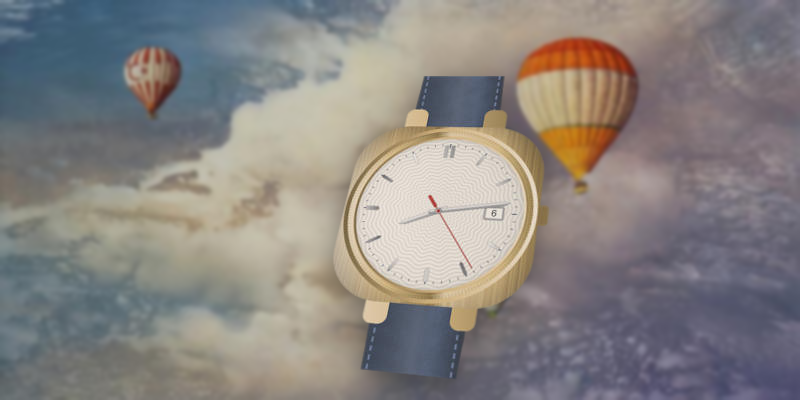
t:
8h13m24s
